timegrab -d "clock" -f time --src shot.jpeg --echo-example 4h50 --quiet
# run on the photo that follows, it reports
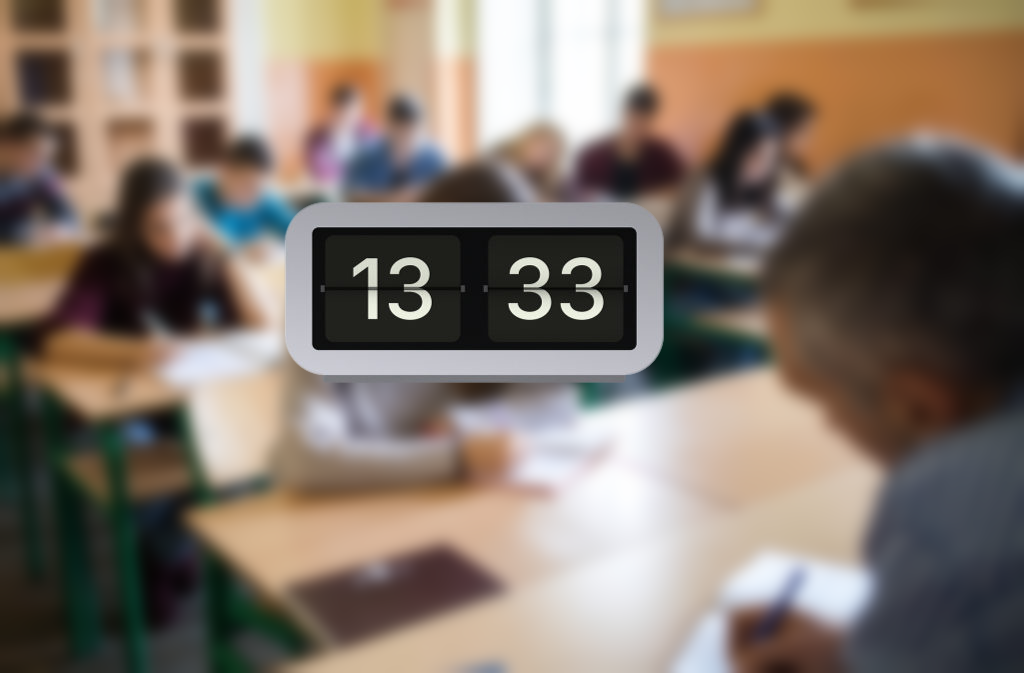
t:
13h33
